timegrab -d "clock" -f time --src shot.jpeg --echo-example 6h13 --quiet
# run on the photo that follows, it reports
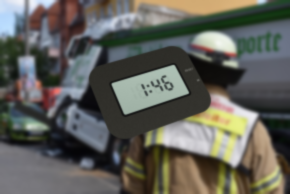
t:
1h46
